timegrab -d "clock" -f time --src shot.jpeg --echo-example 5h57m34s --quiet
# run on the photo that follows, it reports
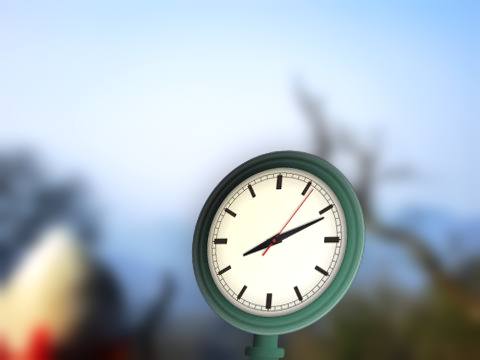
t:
8h11m06s
